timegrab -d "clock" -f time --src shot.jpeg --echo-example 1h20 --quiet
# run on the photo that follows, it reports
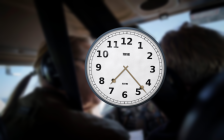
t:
7h23
